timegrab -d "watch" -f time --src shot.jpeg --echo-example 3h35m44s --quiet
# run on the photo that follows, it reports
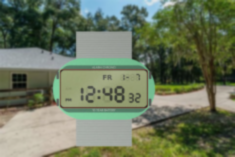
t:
12h48m32s
